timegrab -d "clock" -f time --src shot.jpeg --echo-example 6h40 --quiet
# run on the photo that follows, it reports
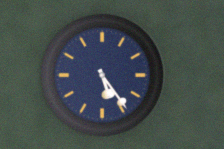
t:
5h24
